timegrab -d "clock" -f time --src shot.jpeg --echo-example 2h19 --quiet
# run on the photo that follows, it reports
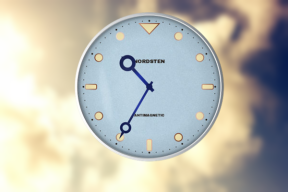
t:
10h35
